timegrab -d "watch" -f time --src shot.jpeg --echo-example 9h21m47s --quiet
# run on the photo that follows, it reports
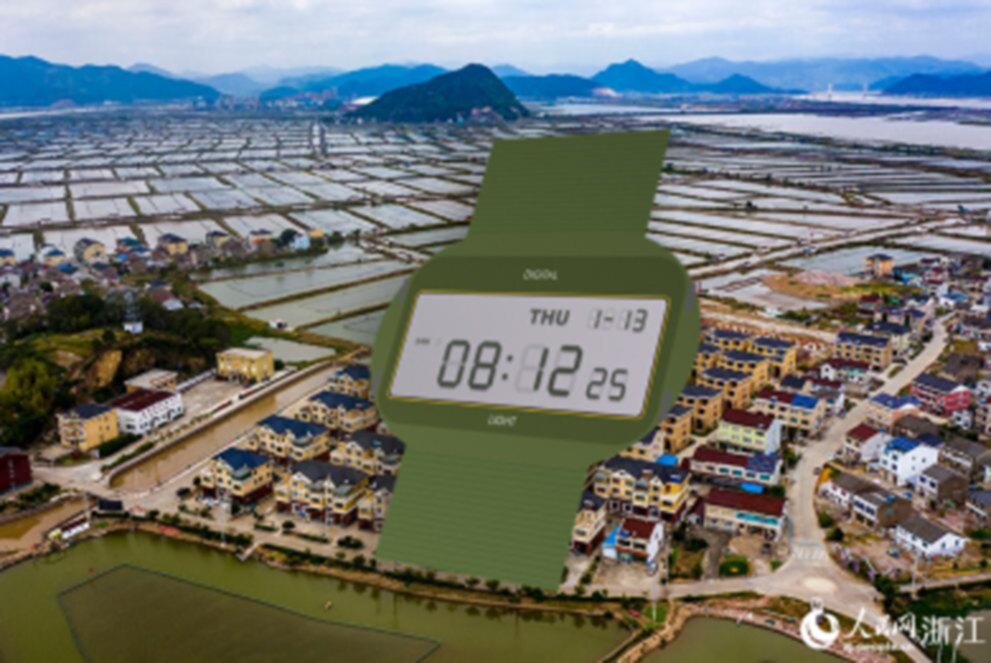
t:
8h12m25s
